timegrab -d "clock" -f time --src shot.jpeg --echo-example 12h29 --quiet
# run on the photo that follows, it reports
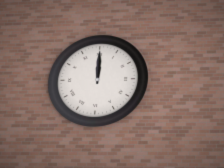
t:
12h00
